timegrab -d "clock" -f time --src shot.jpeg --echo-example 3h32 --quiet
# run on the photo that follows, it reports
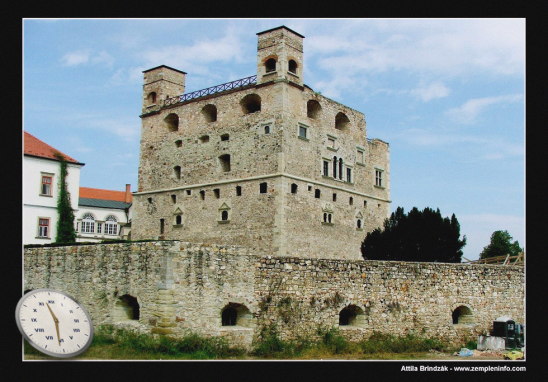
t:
11h31
